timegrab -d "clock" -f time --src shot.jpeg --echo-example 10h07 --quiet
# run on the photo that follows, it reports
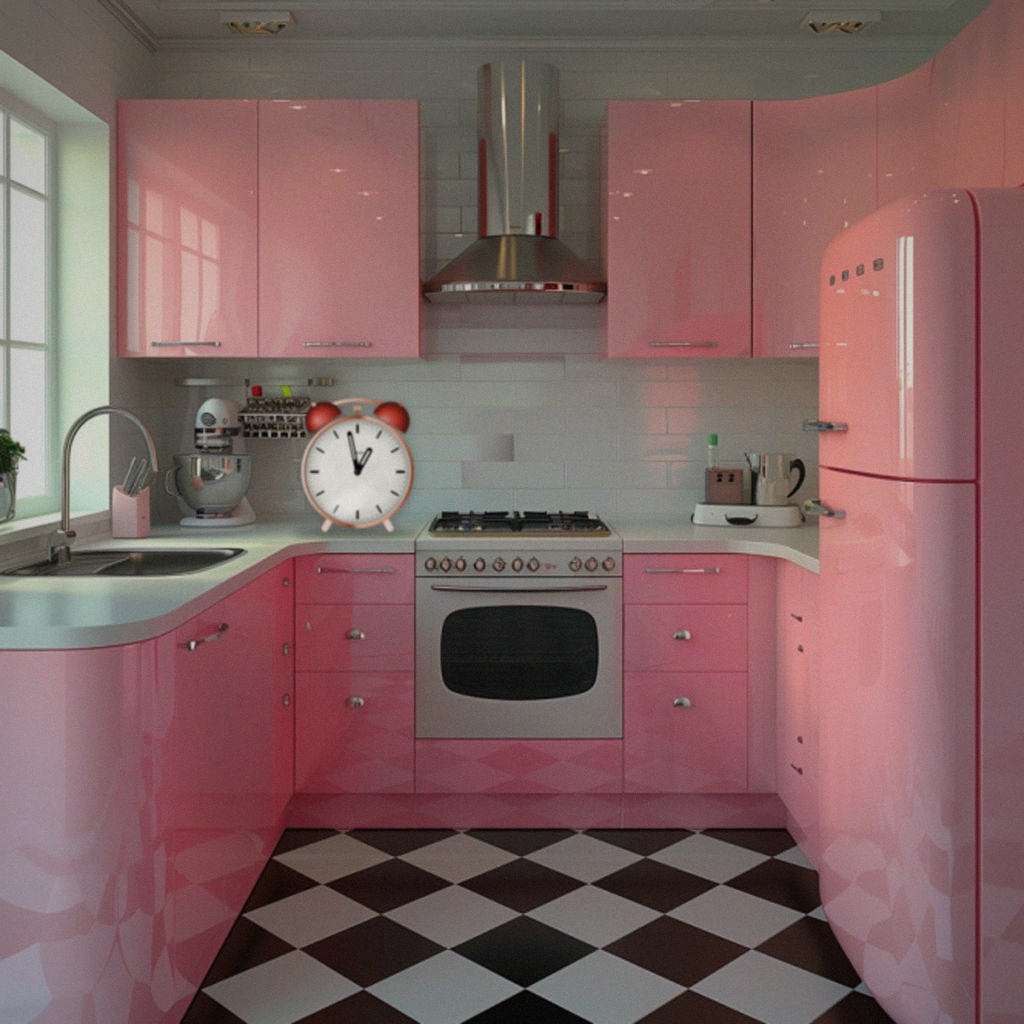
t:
12h58
